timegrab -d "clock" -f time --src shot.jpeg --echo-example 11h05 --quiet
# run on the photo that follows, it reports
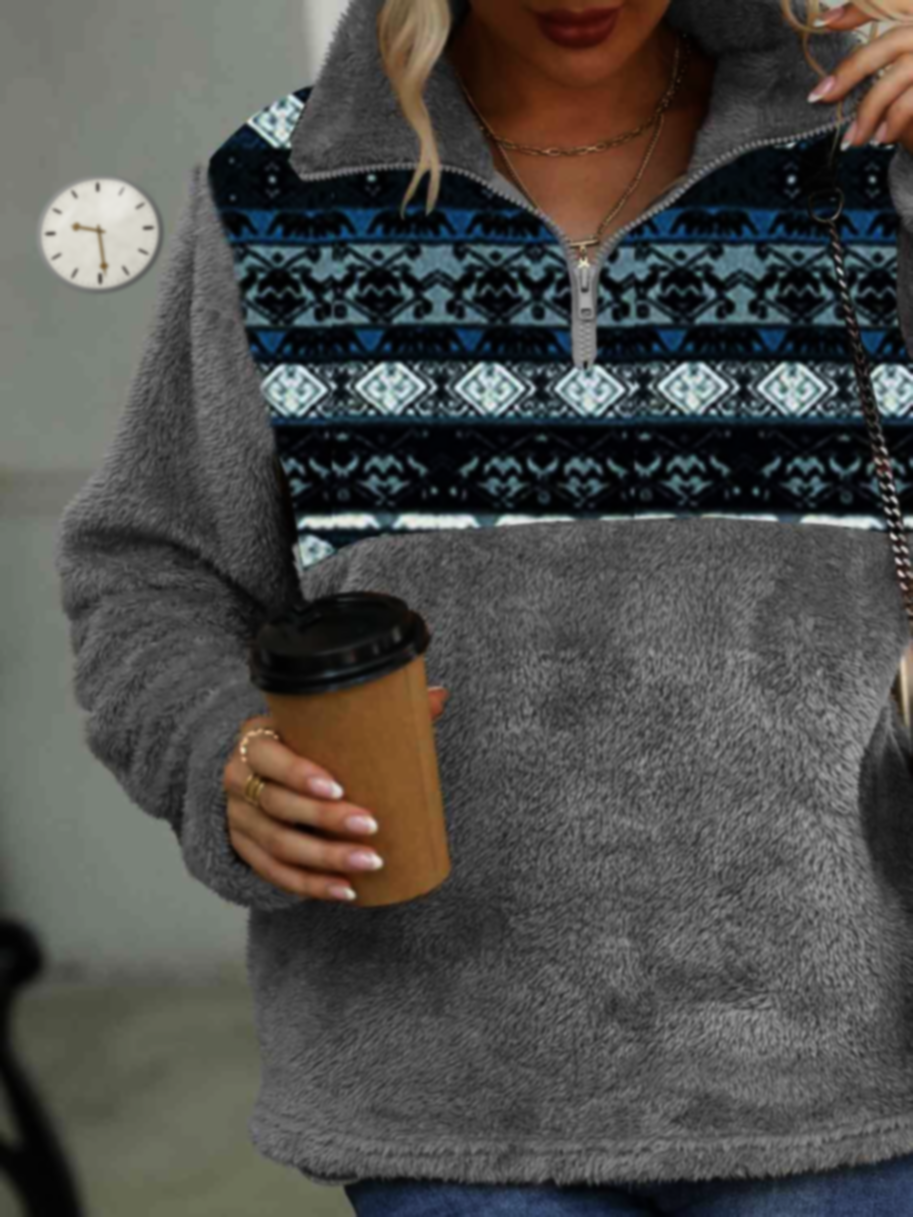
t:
9h29
